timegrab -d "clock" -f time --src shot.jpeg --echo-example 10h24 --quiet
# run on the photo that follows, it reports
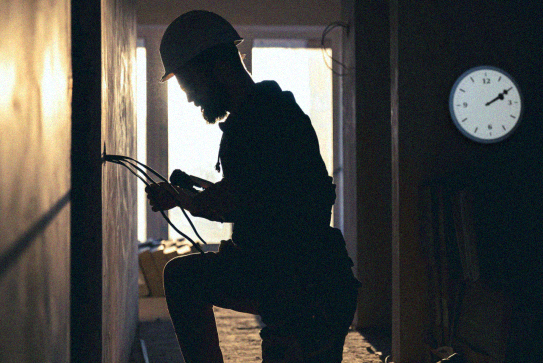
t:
2h10
